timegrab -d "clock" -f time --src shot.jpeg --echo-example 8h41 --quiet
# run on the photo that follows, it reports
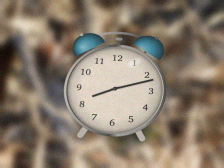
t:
8h12
